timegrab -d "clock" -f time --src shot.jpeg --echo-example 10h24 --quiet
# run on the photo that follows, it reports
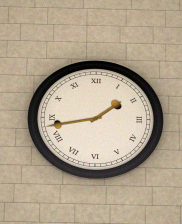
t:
1h43
